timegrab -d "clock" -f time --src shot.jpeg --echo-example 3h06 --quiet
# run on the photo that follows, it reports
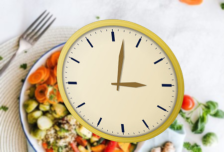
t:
3h02
